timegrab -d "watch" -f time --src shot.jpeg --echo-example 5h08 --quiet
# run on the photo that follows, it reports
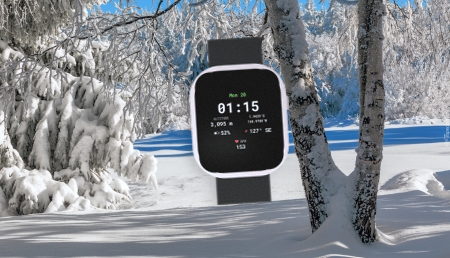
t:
1h15
